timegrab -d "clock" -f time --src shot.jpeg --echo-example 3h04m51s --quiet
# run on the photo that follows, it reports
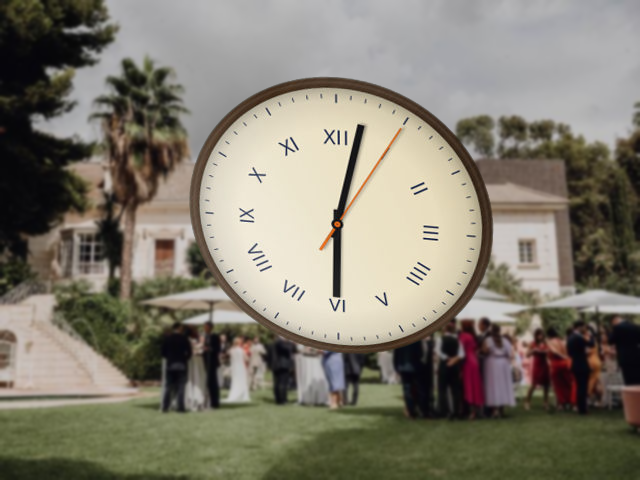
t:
6h02m05s
